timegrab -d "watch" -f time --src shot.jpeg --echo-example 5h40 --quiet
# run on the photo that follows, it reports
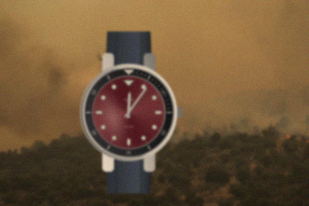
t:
12h06
